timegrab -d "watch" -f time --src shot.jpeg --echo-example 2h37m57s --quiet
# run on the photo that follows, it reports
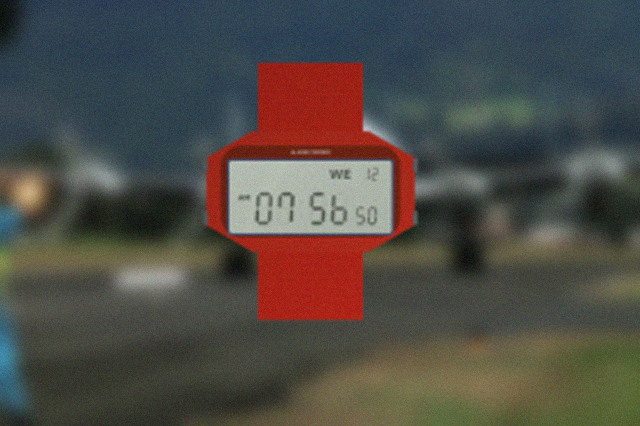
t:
7h56m50s
